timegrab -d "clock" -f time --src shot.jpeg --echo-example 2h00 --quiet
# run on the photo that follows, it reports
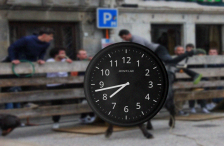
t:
7h43
